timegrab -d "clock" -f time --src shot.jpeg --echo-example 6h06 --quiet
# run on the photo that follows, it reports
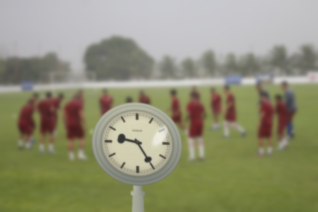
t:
9h25
